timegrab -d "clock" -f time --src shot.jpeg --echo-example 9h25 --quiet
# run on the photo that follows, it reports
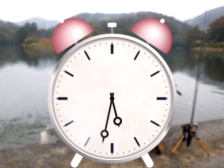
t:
5h32
